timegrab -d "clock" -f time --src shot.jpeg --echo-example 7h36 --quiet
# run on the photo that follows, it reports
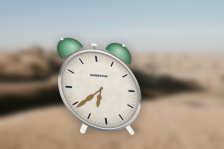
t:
6h39
